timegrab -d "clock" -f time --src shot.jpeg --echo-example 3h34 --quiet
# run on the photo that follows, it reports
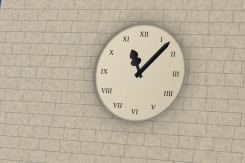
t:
11h07
